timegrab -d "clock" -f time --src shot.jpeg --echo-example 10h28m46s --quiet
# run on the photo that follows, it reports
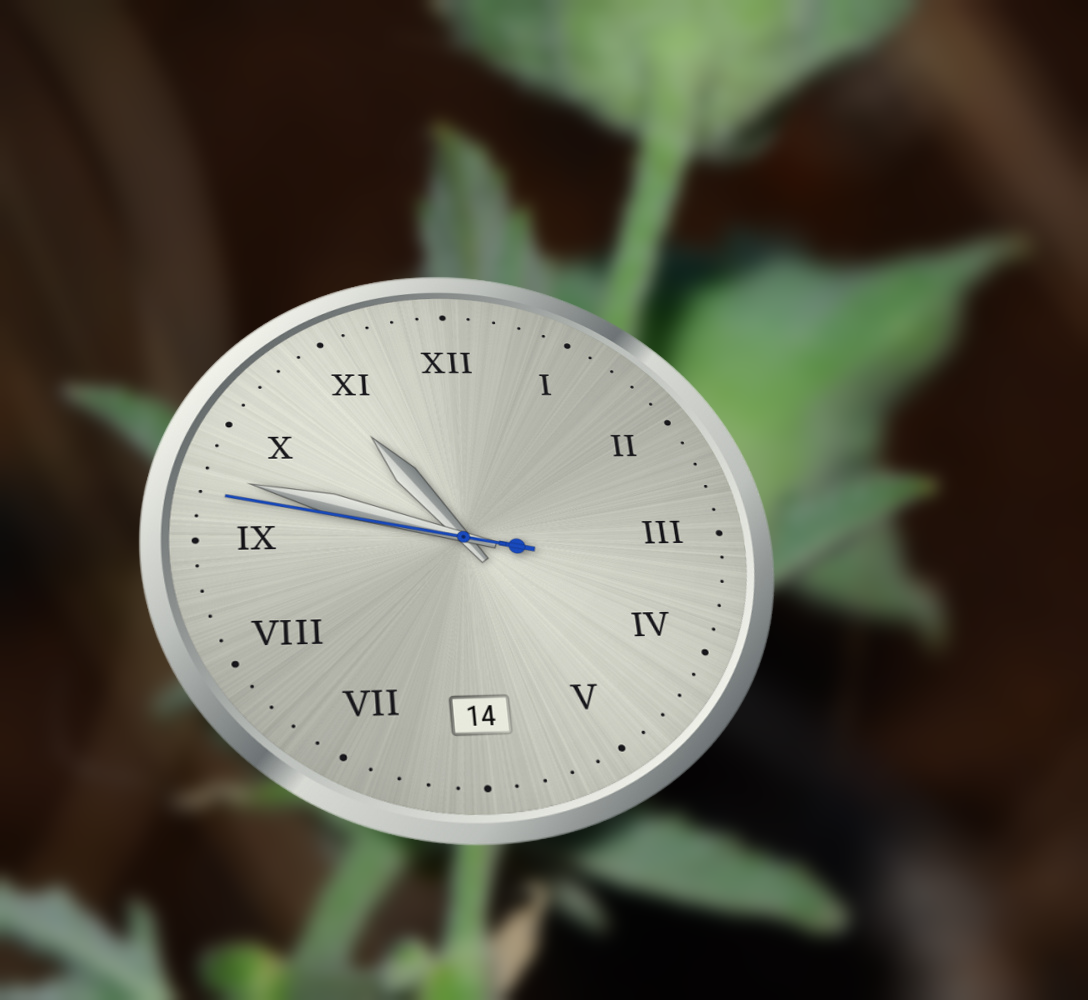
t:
10h47m47s
